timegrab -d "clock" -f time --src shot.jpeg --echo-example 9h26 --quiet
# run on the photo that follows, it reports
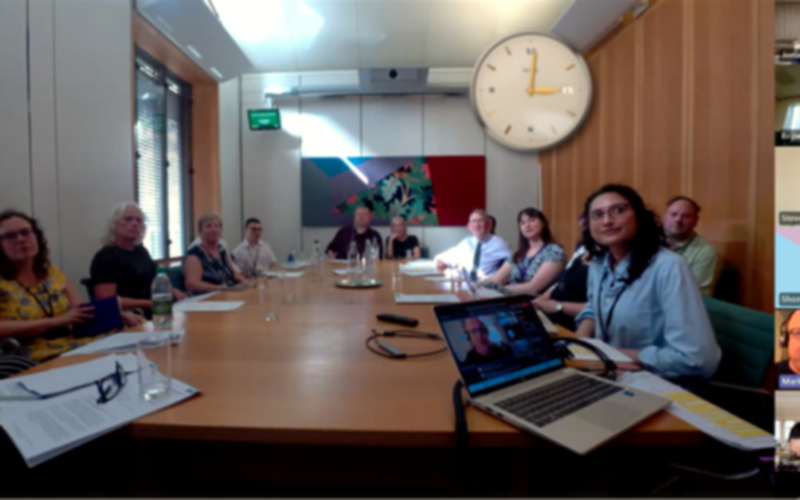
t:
3h01
